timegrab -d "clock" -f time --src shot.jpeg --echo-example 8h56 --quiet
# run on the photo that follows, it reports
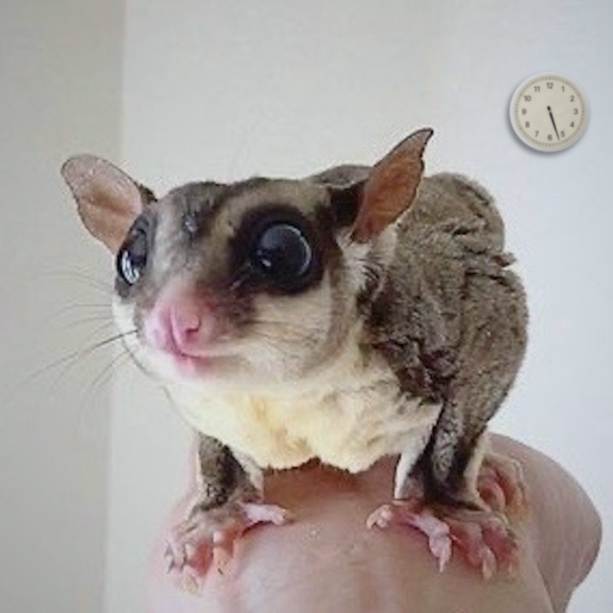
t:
5h27
